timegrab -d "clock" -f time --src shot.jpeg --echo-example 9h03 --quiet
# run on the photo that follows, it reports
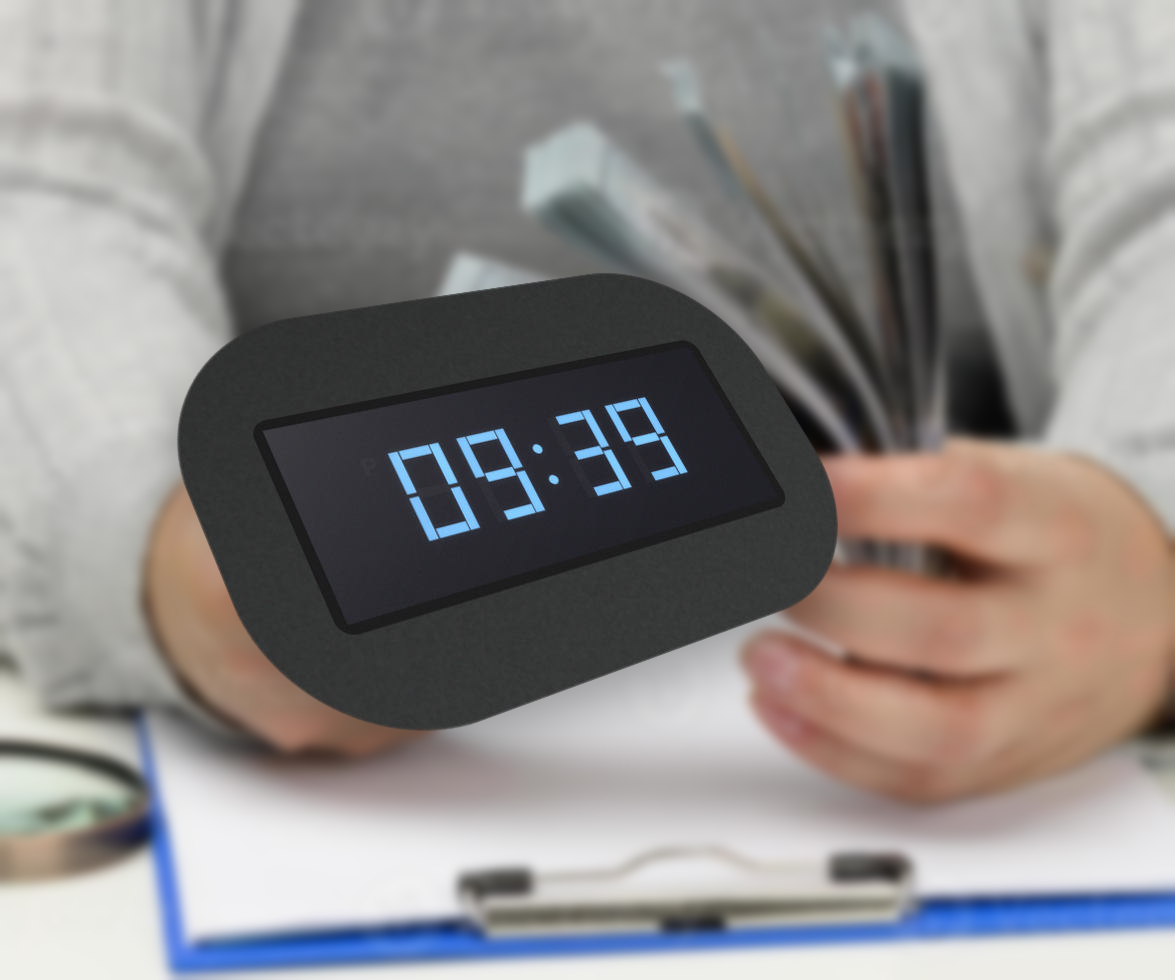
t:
9h39
